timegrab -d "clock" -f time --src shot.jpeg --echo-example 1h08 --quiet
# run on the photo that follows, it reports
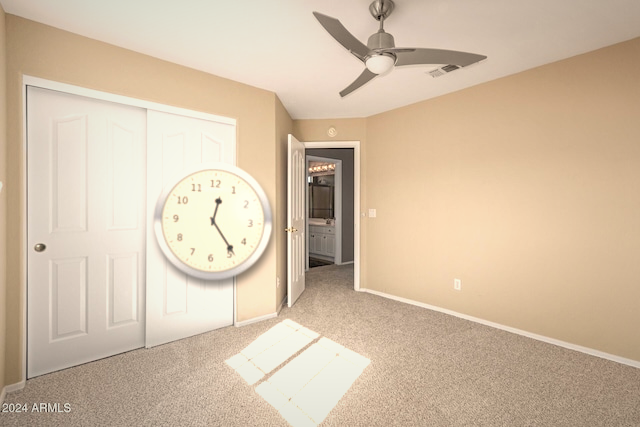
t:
12h24
